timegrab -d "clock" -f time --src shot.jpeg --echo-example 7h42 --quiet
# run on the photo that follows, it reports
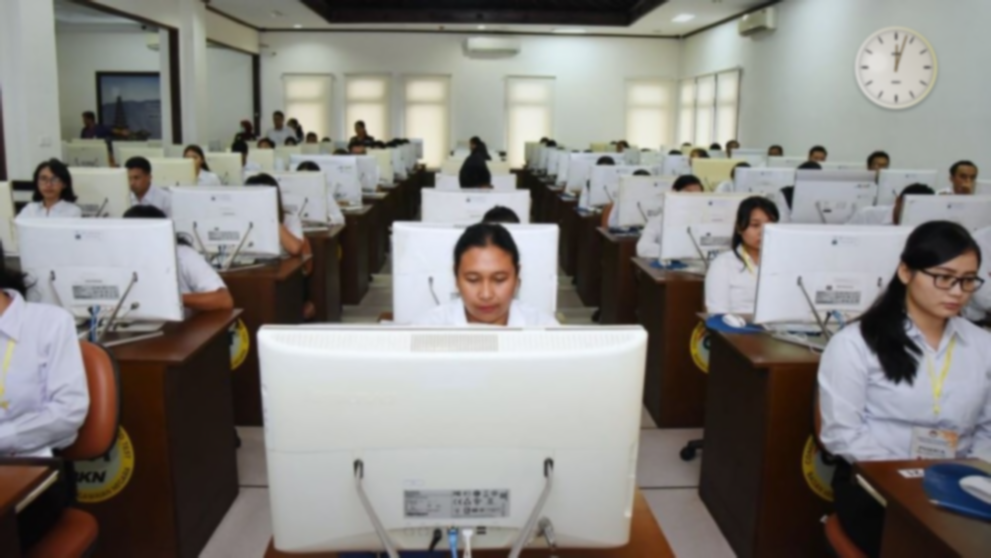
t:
12h03
